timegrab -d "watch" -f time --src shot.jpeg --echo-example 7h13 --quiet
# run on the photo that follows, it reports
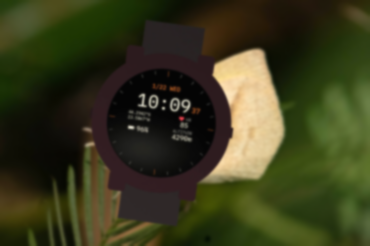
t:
10h09
